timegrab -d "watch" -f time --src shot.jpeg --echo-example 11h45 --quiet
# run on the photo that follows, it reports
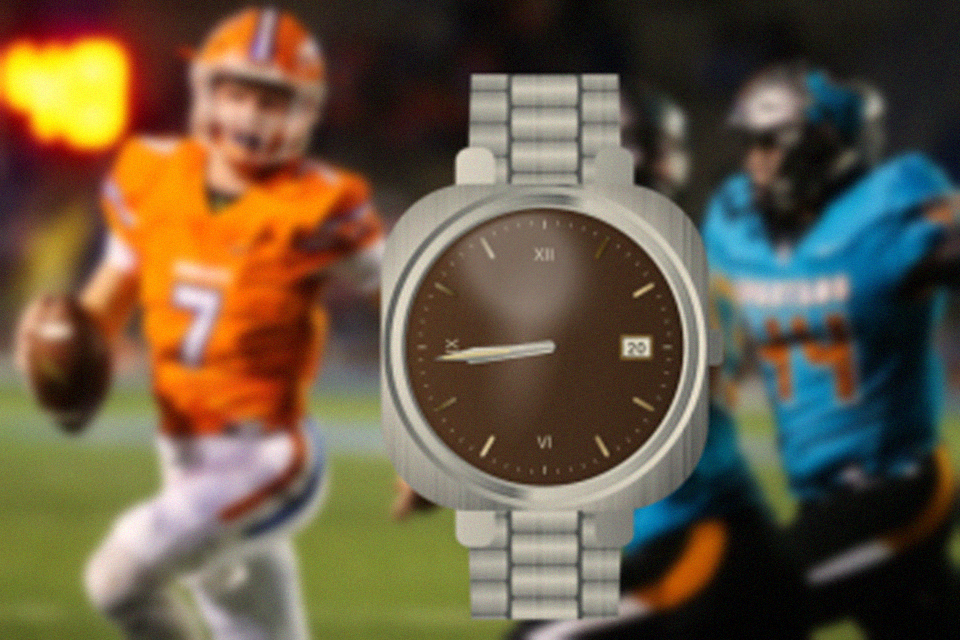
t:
8h44
